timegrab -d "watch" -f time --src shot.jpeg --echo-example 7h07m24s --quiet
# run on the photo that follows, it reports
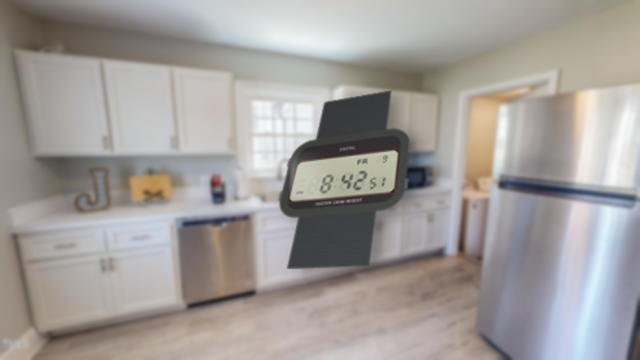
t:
8h42m51s
